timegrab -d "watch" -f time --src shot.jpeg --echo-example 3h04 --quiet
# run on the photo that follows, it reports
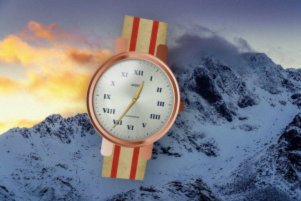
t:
12h35
